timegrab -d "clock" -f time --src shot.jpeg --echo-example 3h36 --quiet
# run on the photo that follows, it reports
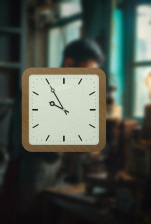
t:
9h55
